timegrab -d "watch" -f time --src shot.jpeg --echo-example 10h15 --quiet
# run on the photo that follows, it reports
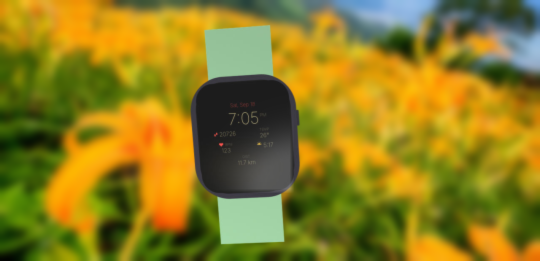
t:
7h05
